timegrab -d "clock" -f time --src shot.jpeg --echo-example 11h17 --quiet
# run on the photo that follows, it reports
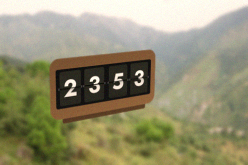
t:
23h53
